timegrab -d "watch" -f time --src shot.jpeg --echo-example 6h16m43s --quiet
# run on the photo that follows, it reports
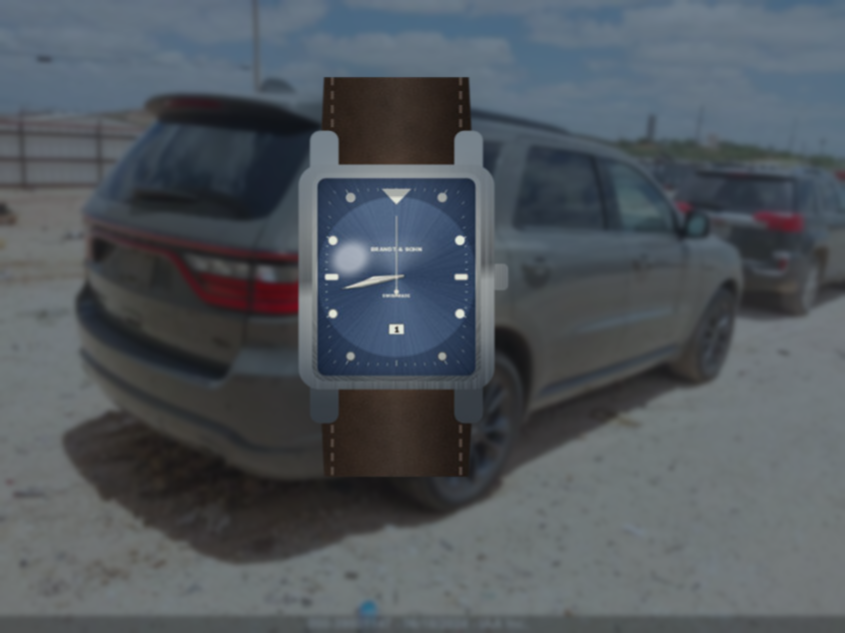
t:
8h43m00s
